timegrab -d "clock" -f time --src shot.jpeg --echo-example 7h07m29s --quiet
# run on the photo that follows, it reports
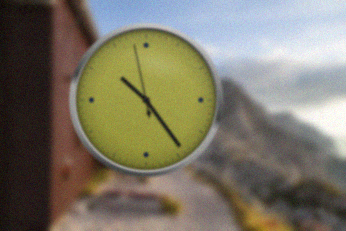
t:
10h23m58s
